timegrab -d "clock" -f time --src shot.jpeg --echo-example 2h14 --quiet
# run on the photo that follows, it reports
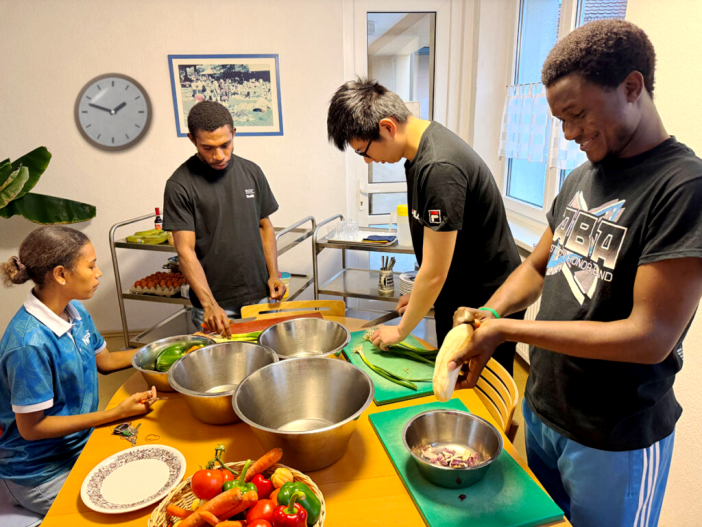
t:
1h48
